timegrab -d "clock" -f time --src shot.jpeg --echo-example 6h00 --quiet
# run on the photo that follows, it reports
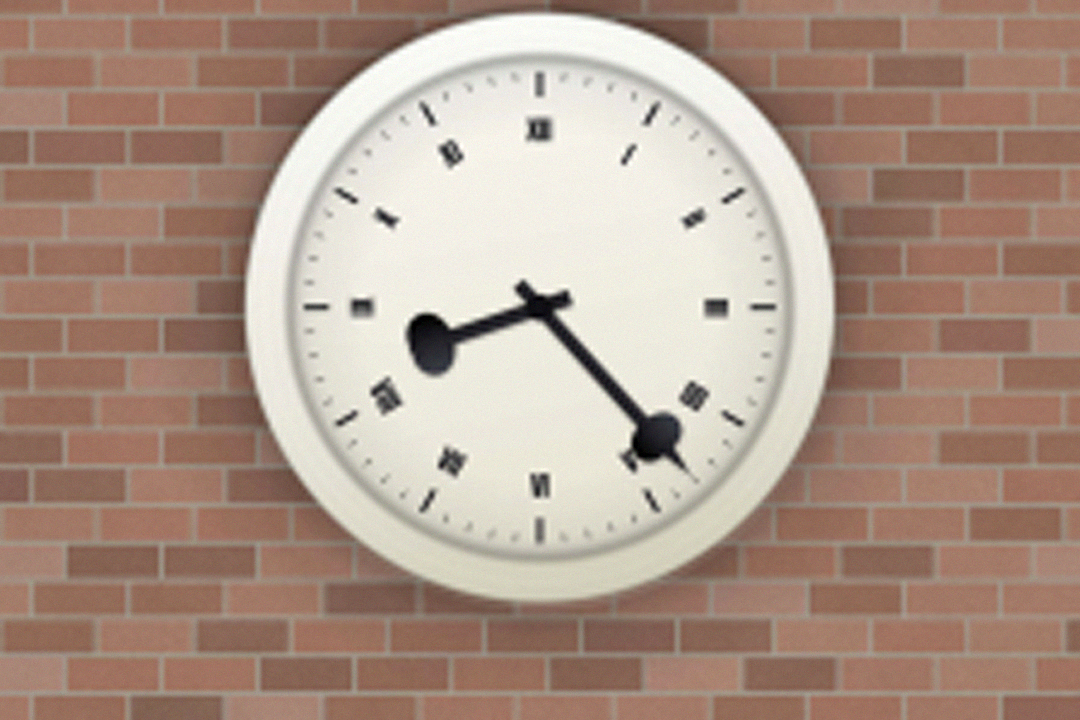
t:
8h23
